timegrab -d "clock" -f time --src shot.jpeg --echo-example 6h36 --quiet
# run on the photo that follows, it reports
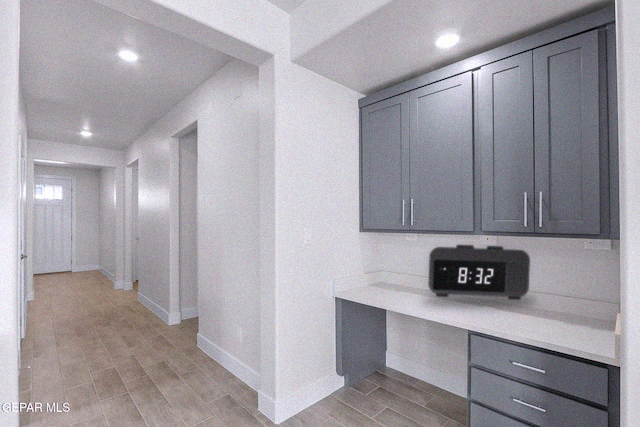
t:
8h32
